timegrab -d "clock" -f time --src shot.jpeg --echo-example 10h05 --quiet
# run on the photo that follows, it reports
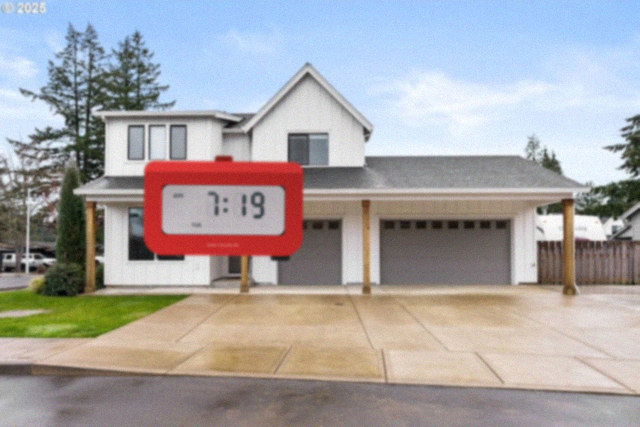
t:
7h19
